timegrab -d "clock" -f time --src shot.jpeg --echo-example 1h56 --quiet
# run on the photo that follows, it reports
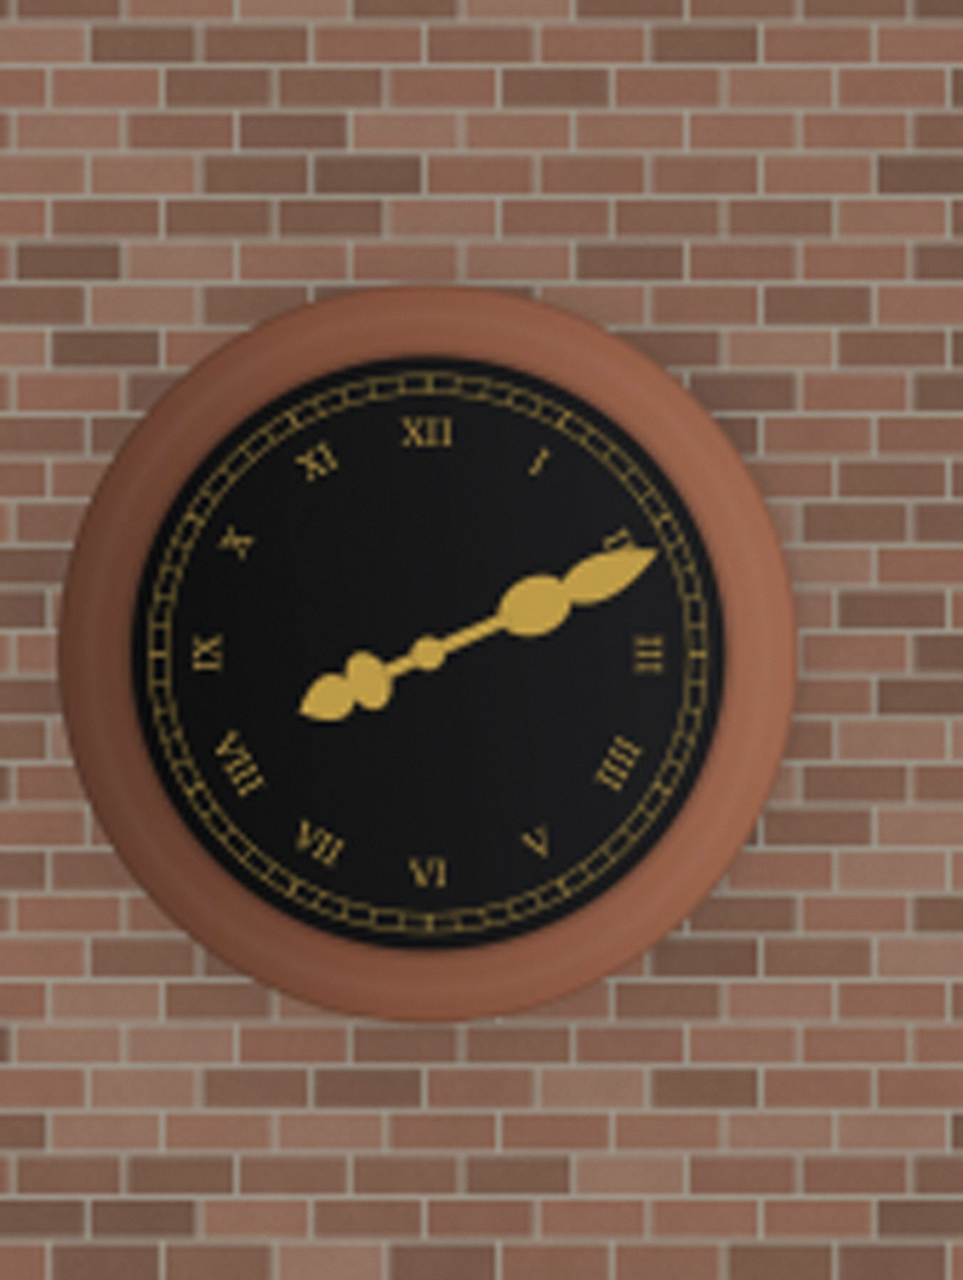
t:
8h11
